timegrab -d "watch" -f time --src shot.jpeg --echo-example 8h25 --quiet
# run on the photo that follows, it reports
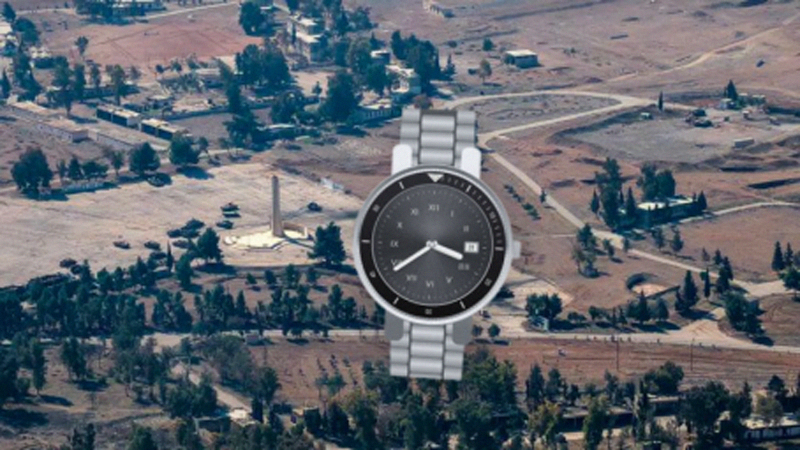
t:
3h39
